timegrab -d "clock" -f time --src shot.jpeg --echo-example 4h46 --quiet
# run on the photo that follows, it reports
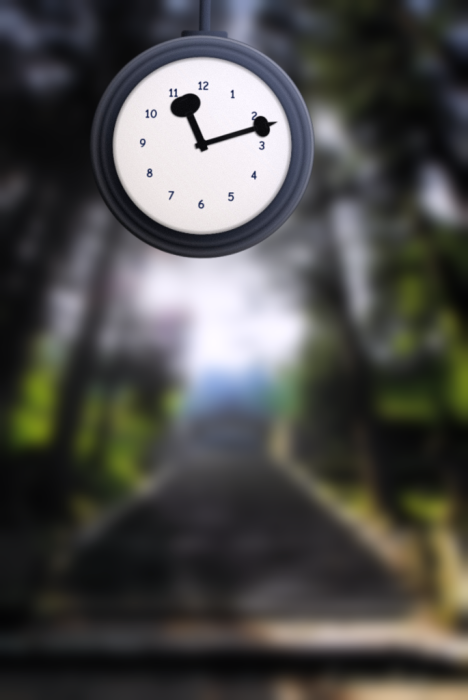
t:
11h12
